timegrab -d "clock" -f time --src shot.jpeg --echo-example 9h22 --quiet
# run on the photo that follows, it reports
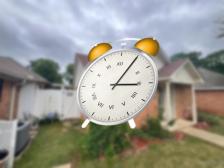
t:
3h05
